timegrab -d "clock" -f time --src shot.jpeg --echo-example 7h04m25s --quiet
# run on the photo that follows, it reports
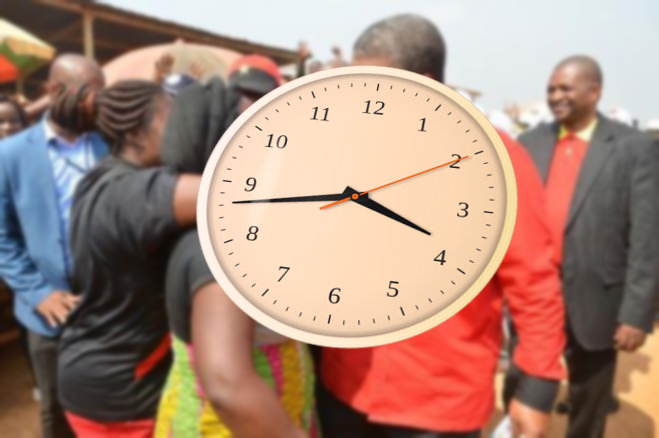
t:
3h43m10s
